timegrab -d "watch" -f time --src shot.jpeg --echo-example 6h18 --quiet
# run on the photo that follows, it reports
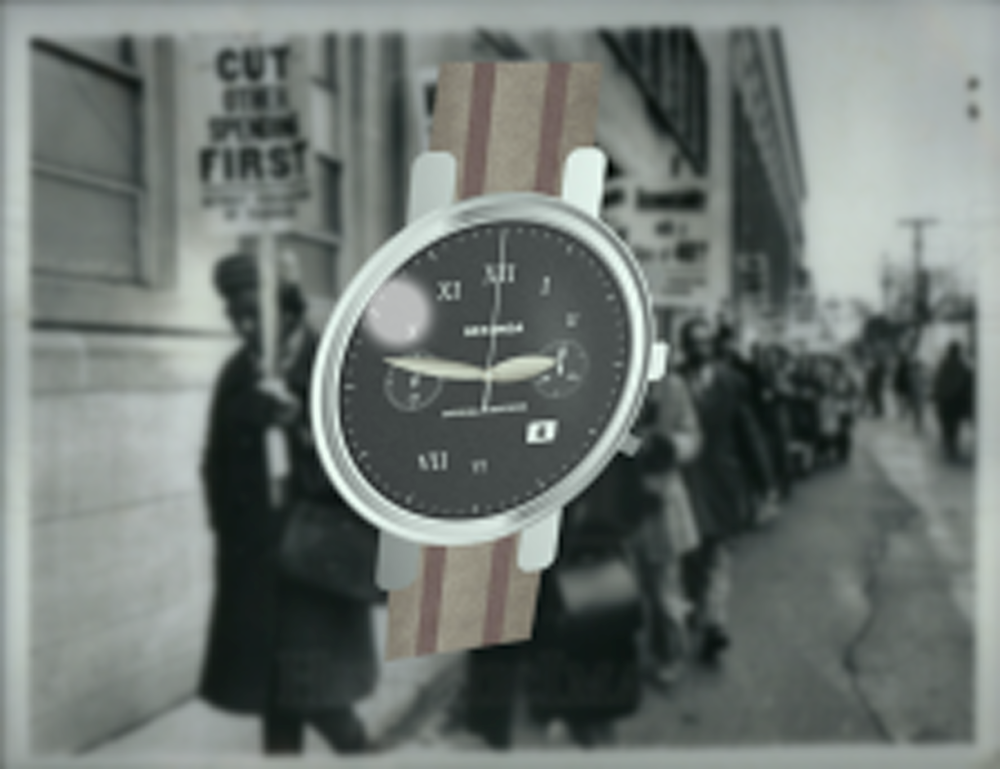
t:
2h47
